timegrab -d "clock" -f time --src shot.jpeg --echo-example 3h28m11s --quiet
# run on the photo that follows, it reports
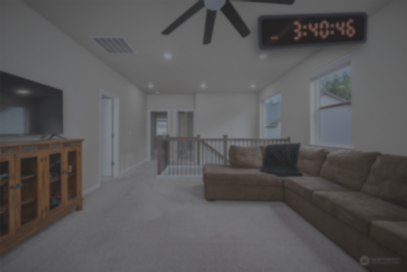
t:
3h40m46s
